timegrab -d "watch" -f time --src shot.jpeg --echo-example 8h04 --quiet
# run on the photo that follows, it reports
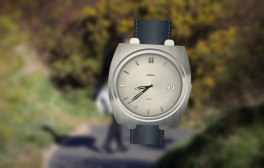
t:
8h38
